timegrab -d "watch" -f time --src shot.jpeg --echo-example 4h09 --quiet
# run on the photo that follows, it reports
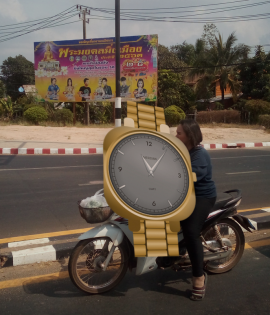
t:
11h06
